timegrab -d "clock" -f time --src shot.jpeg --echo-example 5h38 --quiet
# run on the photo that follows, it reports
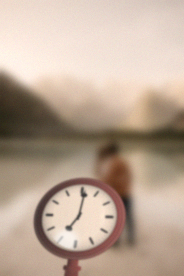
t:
7h01
